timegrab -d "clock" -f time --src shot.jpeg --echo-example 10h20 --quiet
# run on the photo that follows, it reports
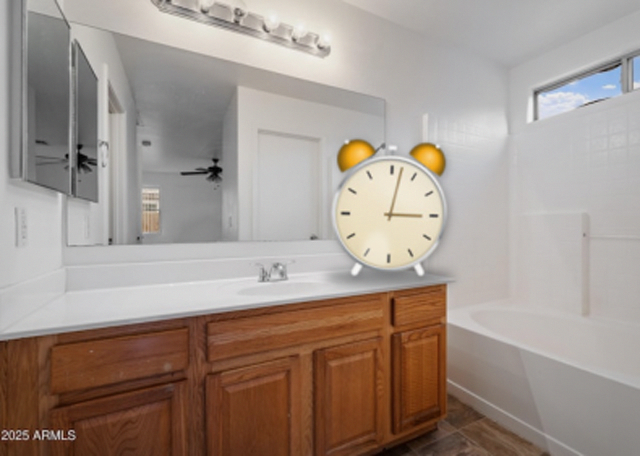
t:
3h02
